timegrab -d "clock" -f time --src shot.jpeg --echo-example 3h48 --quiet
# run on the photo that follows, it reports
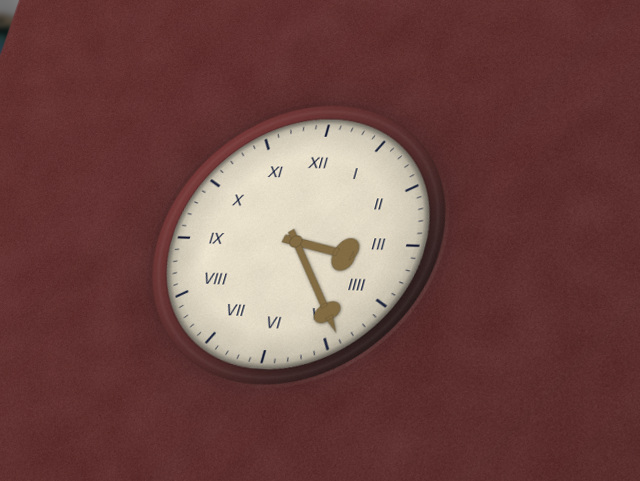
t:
3h24
